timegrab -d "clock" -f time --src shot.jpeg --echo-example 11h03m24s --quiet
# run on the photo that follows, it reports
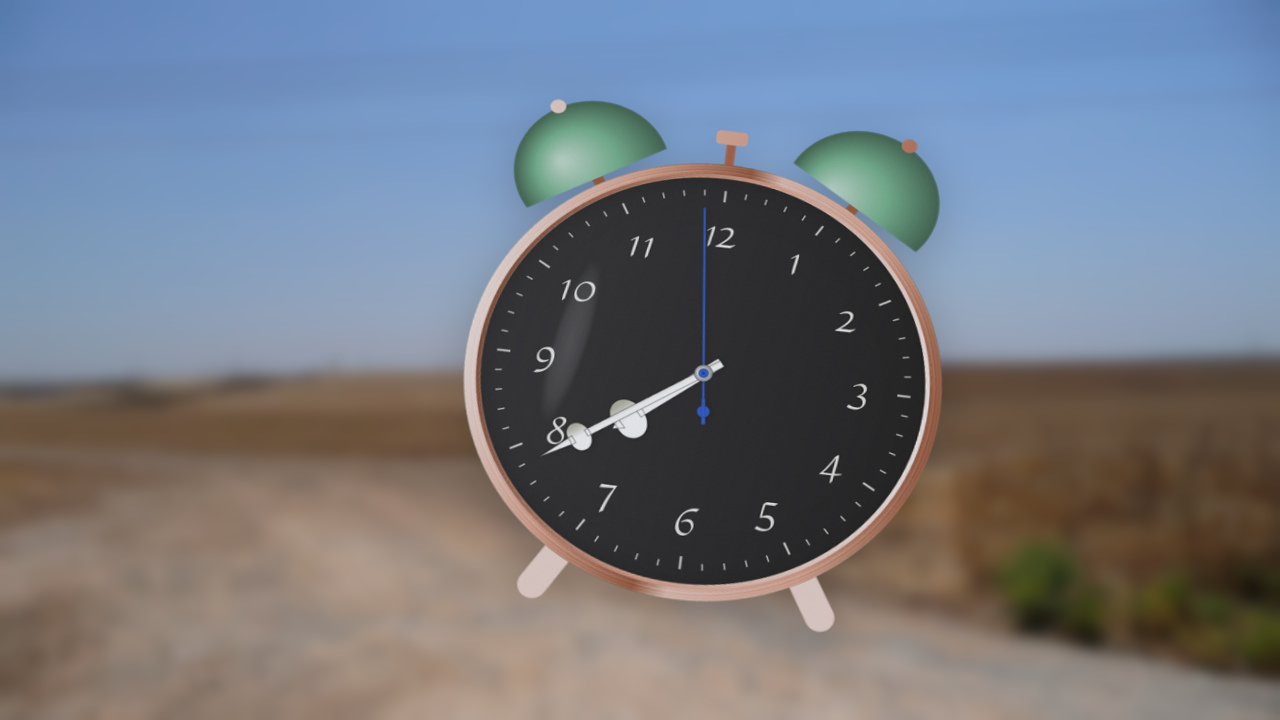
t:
7h38m59s
